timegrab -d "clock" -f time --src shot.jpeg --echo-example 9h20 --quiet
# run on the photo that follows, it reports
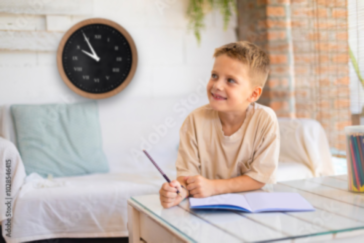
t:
9h55
